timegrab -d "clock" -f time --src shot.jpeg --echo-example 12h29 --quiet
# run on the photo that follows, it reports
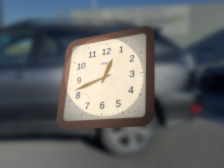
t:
12h42
